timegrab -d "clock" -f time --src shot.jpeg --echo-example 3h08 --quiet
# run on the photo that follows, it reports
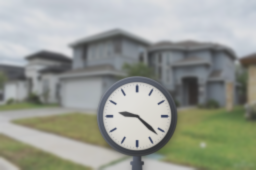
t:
9h22
